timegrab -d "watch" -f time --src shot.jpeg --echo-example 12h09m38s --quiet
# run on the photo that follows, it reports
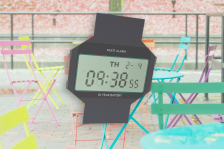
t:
9h38m55s
